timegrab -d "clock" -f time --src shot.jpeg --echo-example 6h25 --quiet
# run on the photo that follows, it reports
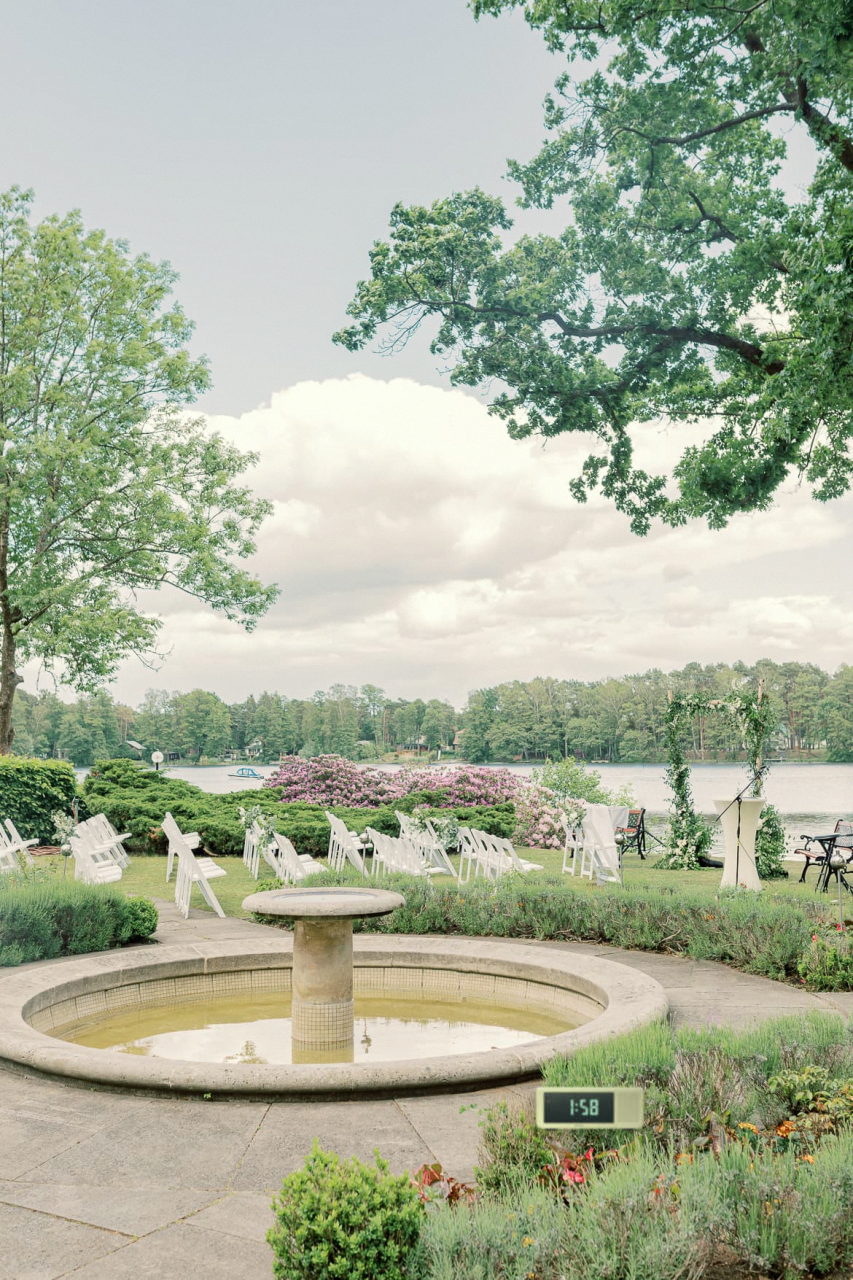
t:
1h58
